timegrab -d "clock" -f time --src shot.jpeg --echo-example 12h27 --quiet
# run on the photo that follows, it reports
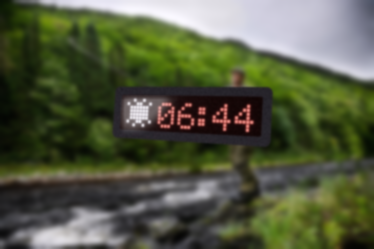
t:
6h44
